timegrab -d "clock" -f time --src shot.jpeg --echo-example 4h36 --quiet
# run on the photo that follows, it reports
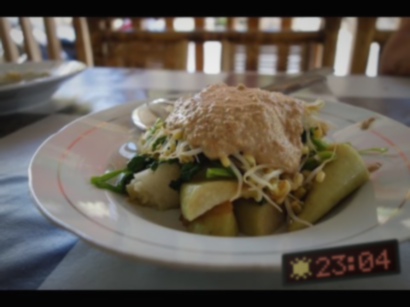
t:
23h04
